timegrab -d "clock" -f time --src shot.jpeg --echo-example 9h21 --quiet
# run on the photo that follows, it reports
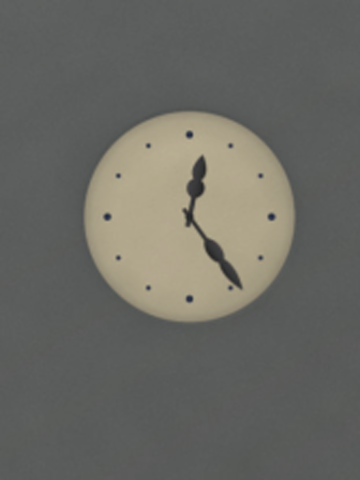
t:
12h24
